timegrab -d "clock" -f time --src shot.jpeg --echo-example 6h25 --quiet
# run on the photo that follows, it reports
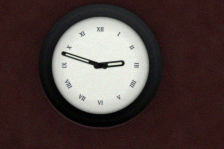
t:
2h48
